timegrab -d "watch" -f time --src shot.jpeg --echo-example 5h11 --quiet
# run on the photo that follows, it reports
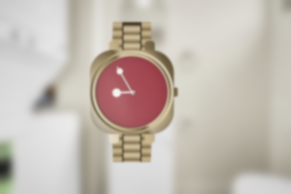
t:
8h55
